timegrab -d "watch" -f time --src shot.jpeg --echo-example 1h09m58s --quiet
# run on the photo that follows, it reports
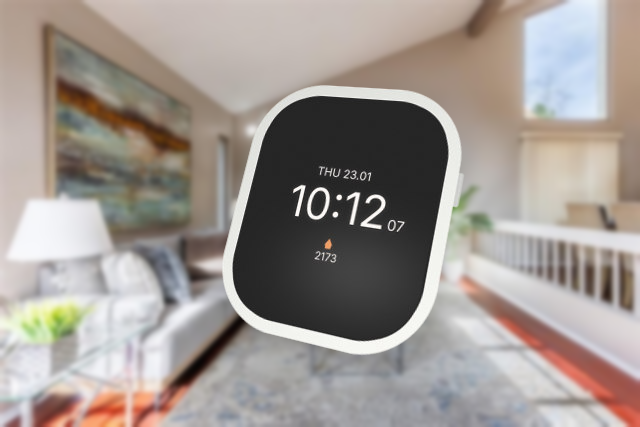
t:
10h12m07s
